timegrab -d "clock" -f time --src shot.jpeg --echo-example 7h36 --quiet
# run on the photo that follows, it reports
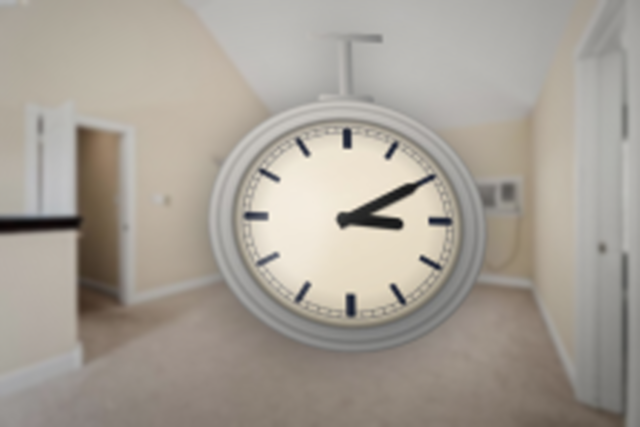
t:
3h10
